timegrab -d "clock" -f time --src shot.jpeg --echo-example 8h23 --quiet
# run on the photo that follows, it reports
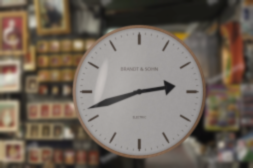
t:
2h42
